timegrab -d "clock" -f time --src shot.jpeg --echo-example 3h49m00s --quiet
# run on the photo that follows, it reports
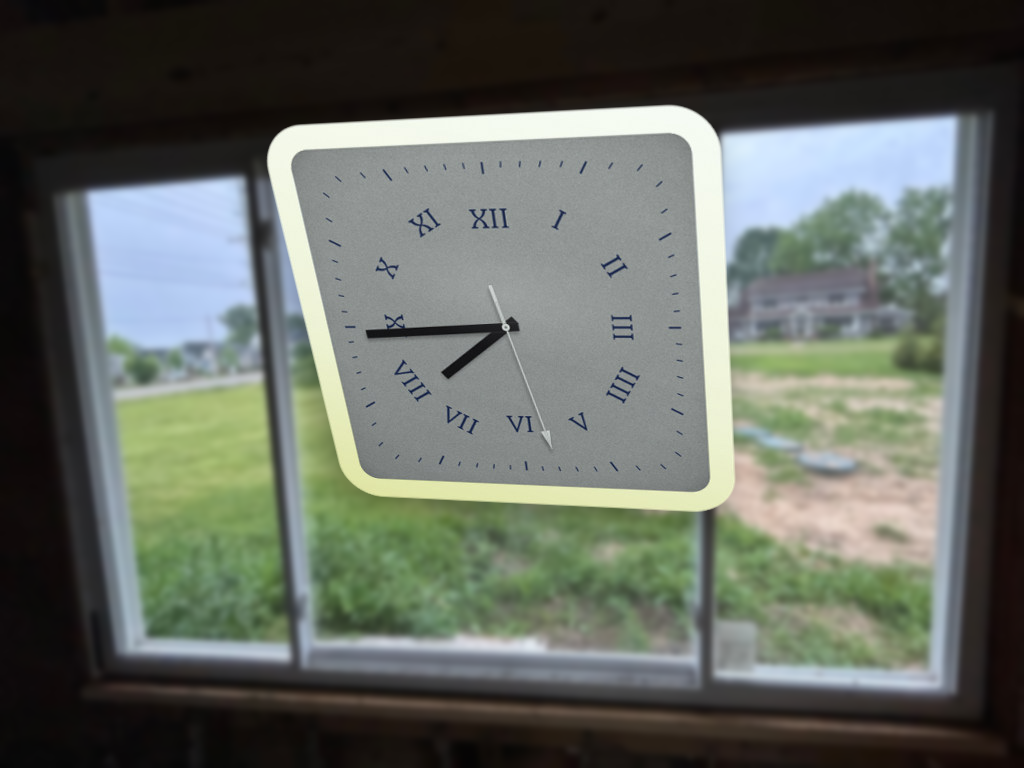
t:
7h44m28s
